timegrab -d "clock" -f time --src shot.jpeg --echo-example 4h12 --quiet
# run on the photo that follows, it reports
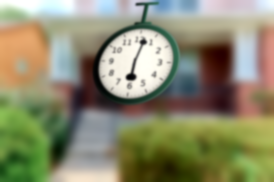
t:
6h02
